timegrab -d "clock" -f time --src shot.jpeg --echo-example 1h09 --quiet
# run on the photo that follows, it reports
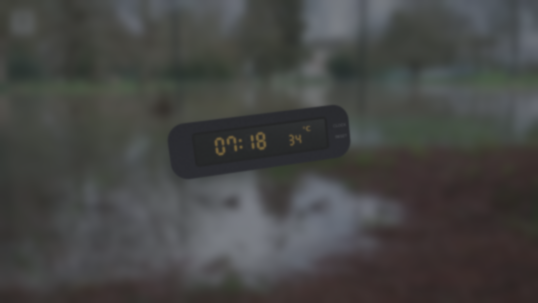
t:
7h18
